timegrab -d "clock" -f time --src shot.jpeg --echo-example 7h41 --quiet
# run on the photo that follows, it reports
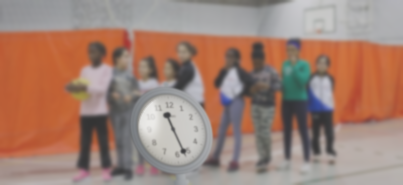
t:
11h27
